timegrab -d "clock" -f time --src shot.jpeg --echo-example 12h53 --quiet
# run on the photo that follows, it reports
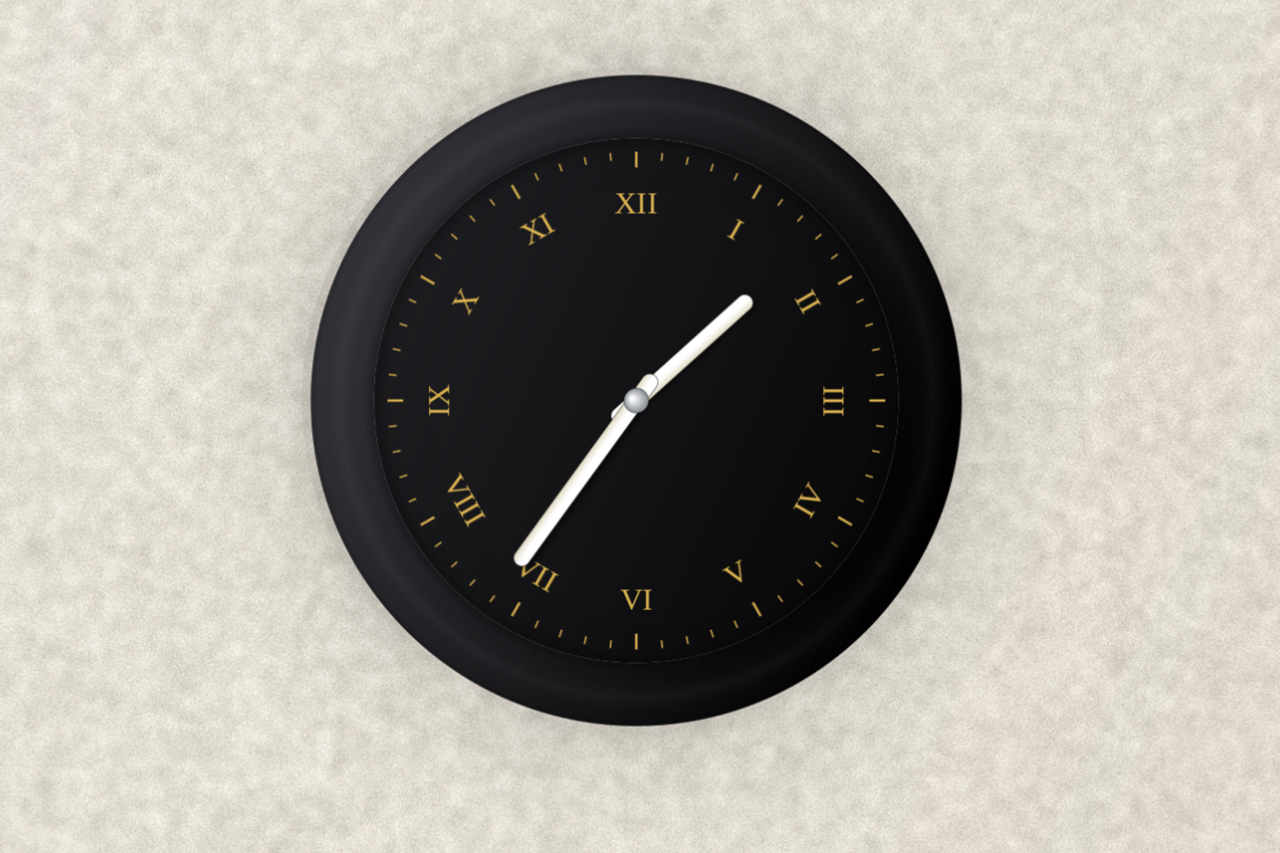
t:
1h36
